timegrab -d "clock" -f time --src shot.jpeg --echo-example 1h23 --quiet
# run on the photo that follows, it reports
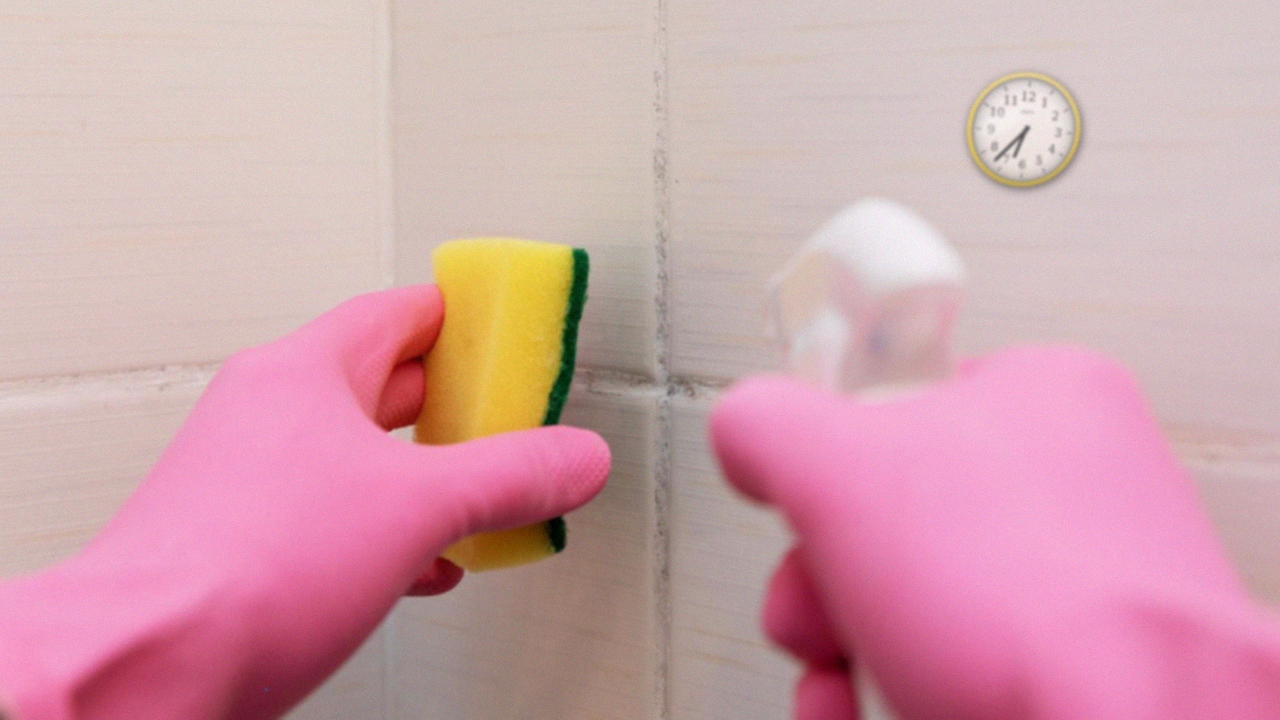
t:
6h37
